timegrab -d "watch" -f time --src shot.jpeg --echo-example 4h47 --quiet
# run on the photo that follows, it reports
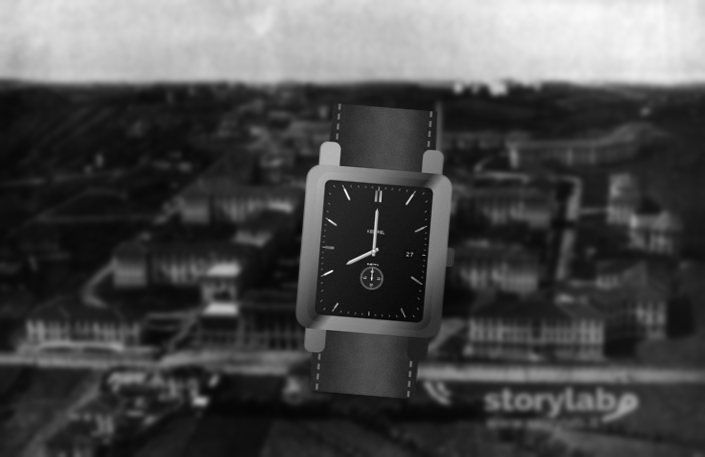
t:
8h00
